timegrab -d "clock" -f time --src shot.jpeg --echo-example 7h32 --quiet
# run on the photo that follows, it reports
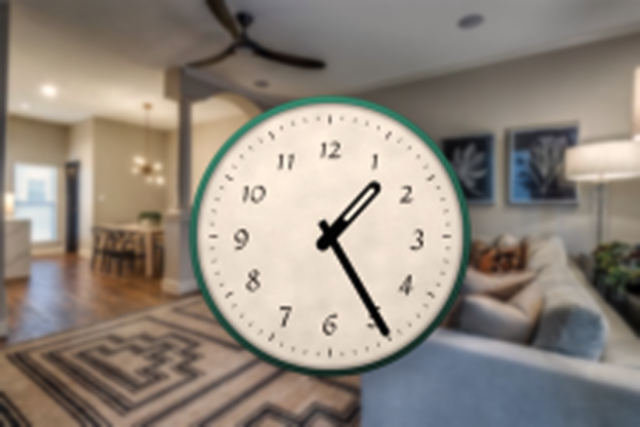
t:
1h25
